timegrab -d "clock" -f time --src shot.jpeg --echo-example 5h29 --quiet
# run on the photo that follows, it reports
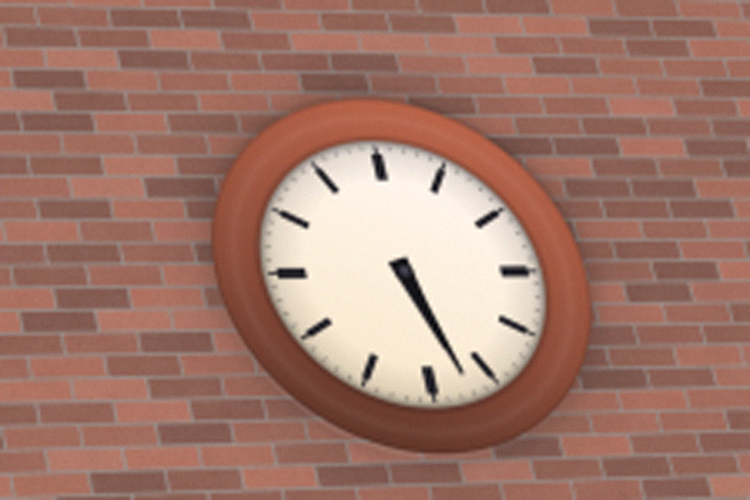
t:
5h27
